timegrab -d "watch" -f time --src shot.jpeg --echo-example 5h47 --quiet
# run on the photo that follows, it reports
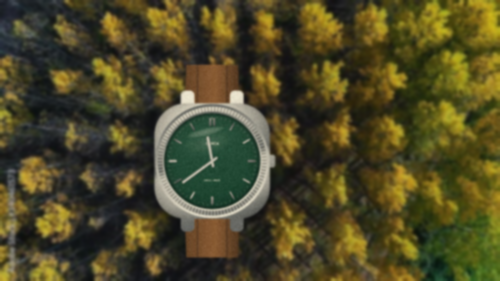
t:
11h39
